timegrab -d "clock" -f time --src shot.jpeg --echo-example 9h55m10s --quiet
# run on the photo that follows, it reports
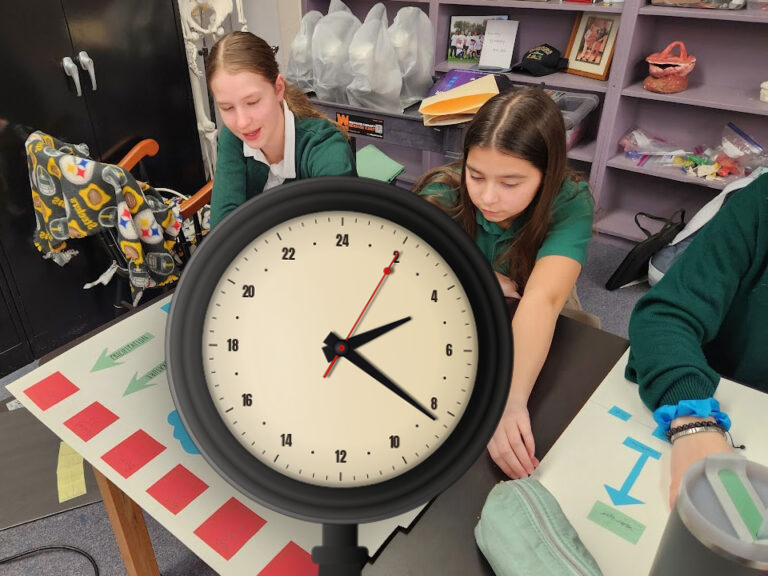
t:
4h21m05s
